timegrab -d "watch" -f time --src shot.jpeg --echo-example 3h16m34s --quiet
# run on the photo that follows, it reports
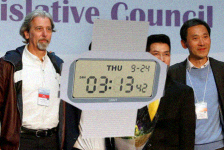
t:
3h13m42s
